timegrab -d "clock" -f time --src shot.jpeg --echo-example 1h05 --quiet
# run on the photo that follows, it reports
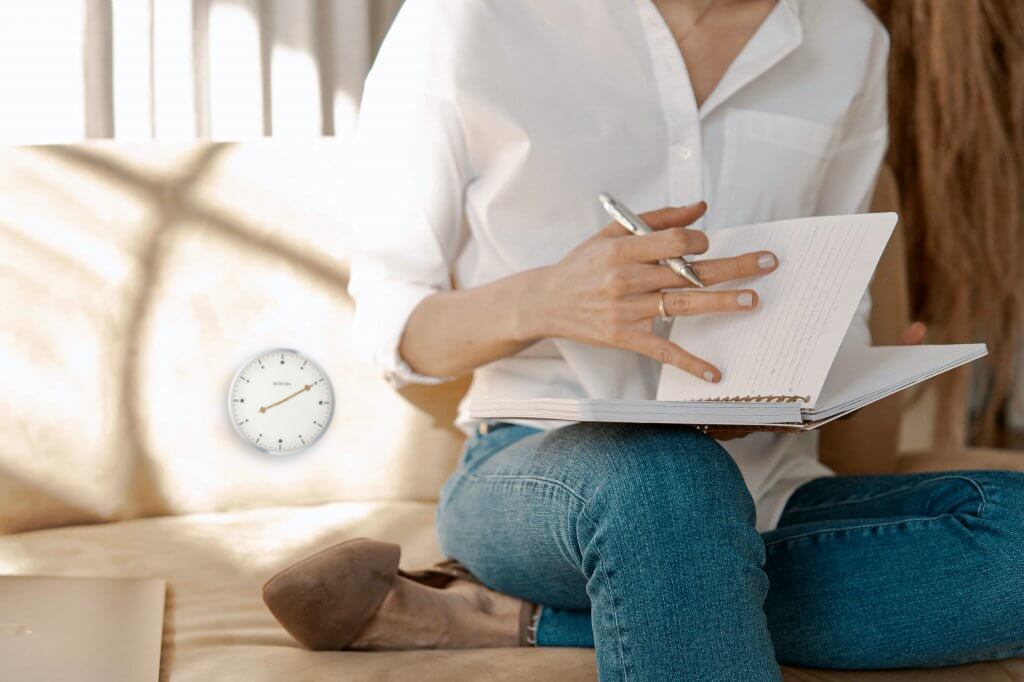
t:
8h10
